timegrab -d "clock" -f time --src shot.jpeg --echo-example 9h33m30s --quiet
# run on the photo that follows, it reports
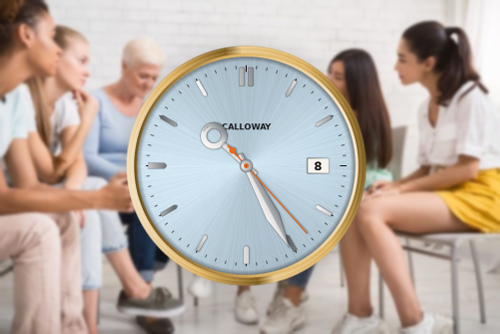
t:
10h25m23s
